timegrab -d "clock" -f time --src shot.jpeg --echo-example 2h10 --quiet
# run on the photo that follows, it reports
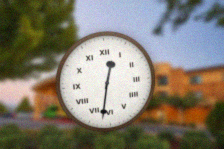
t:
12h32
